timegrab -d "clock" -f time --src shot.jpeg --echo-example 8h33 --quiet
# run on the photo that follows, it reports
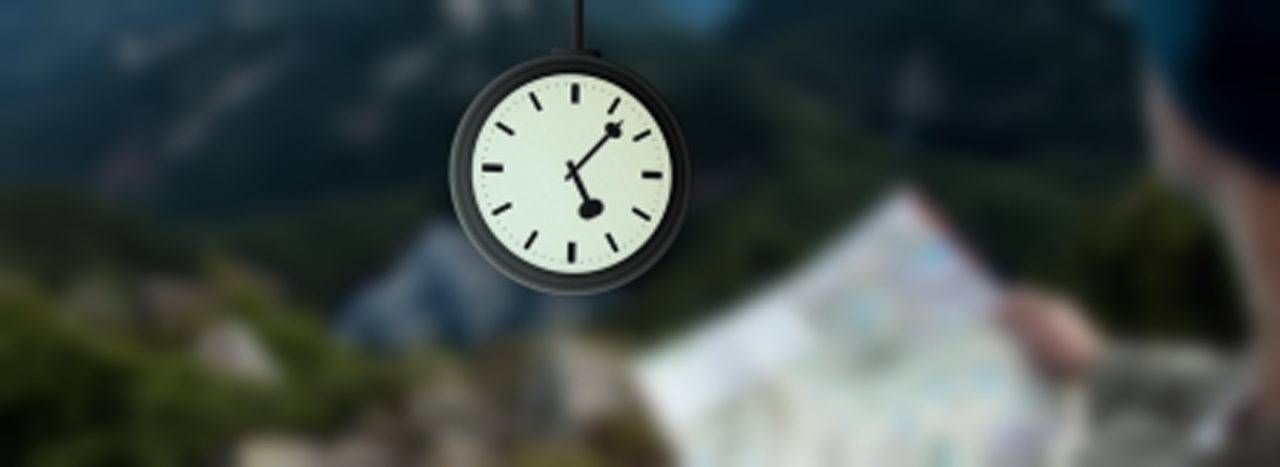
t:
5h07
